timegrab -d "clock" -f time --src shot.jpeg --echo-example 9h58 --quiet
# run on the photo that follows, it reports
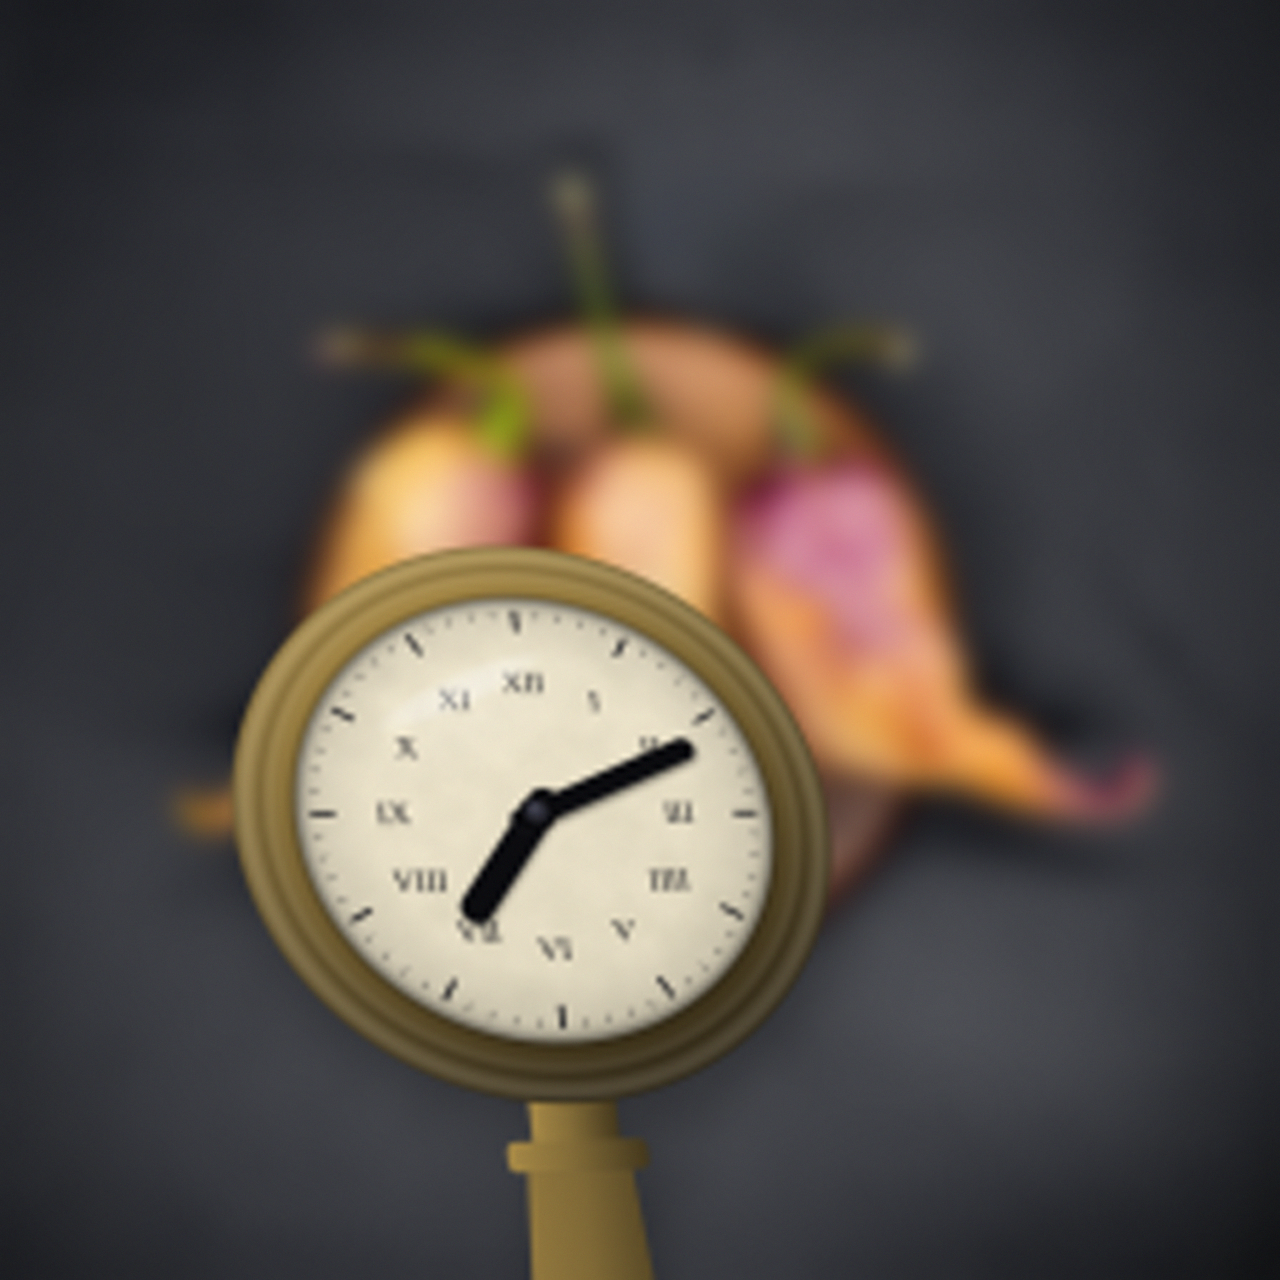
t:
7h11
